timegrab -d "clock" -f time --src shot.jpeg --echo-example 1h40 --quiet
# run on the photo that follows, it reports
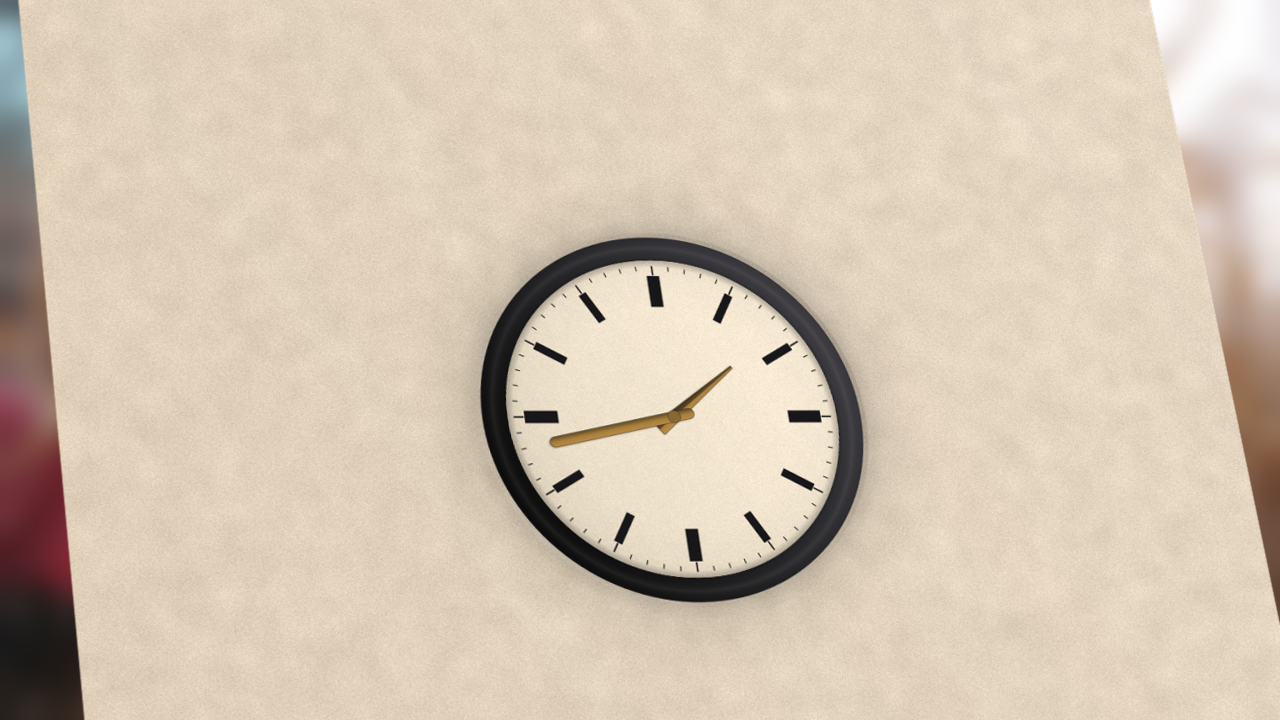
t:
1h43
